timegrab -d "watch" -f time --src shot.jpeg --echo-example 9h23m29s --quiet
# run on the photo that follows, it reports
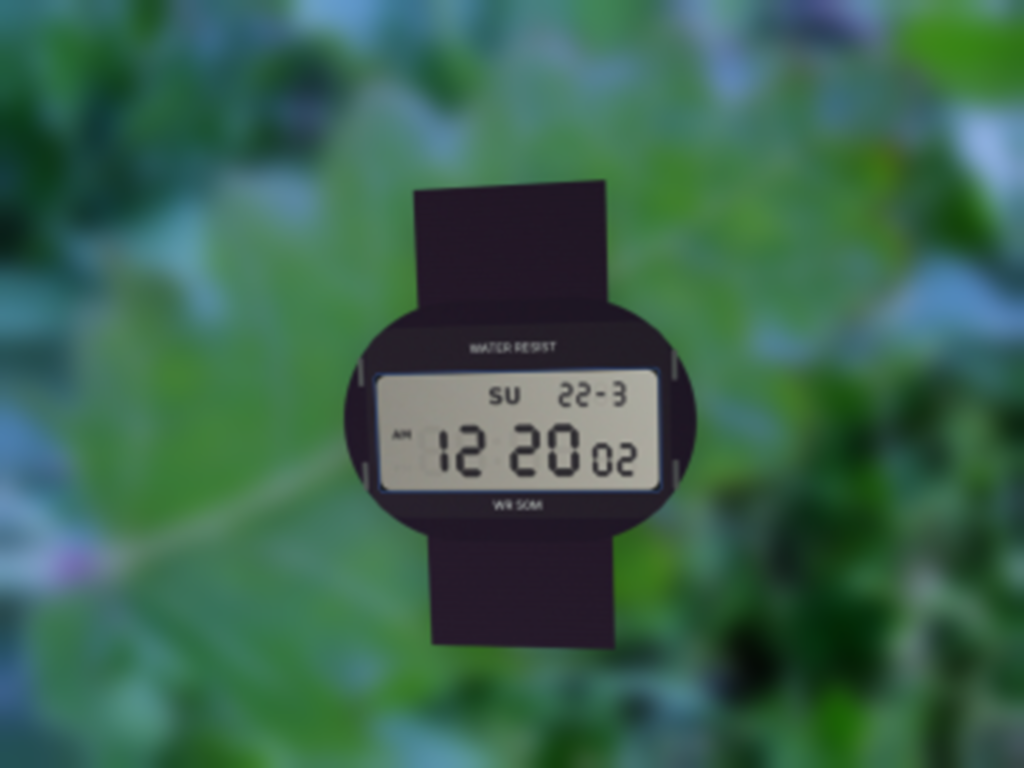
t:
12h20m02s
